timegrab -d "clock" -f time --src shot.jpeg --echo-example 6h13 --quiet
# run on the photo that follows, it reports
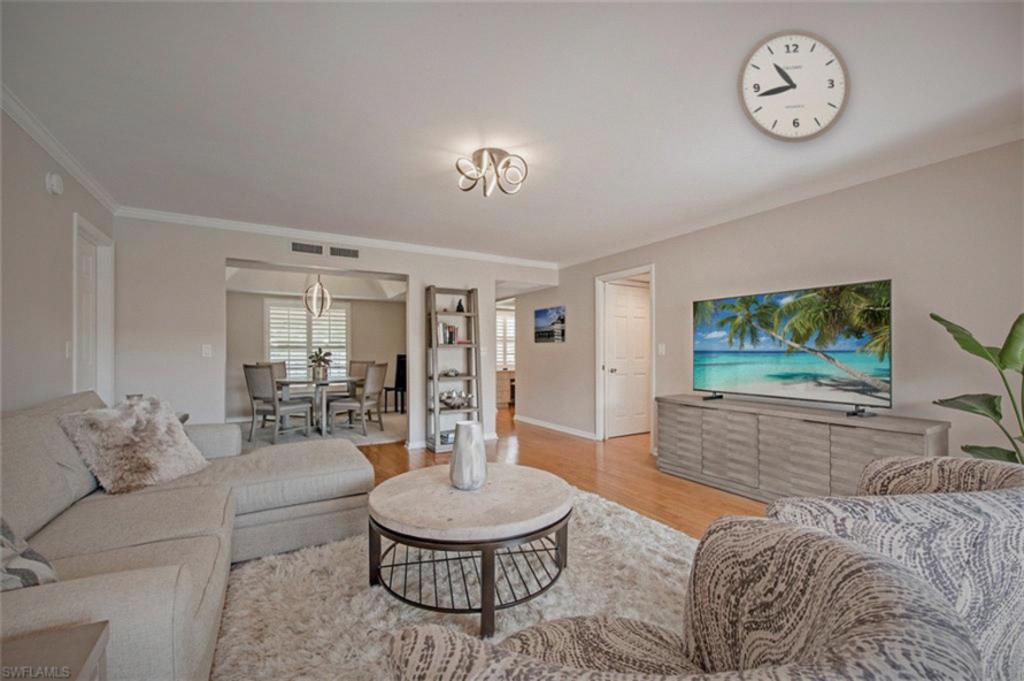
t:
10h43
